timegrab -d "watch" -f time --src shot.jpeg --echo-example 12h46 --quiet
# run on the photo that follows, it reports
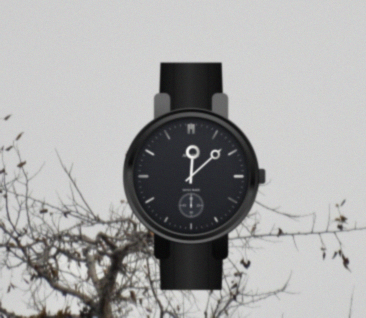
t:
12h08
